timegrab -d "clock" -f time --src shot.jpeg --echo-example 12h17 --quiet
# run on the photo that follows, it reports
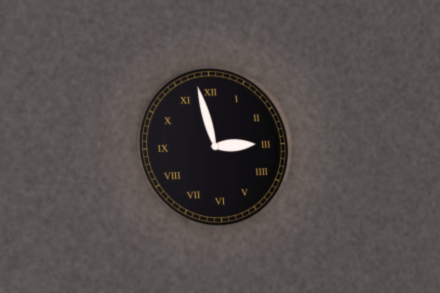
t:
2h58
